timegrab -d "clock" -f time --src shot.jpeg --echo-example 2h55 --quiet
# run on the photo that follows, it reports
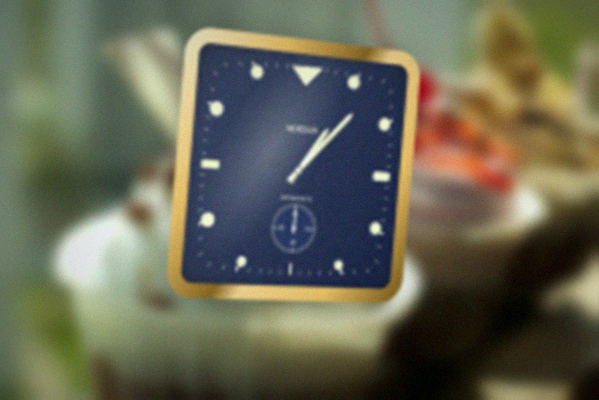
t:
1h07
